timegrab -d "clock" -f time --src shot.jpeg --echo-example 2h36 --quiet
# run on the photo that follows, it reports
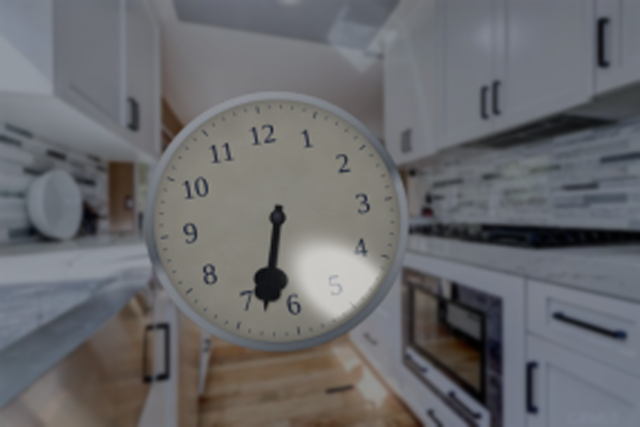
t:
6h33
